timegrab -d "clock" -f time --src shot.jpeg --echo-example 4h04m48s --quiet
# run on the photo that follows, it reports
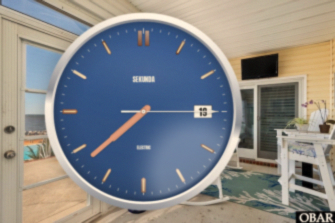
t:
7h38m15s
